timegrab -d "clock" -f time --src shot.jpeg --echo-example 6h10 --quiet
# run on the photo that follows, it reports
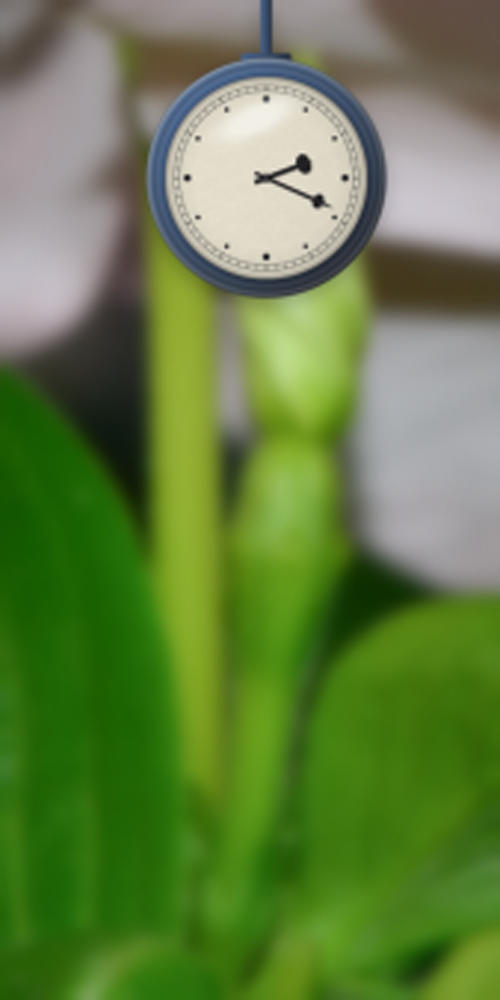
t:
2h19
